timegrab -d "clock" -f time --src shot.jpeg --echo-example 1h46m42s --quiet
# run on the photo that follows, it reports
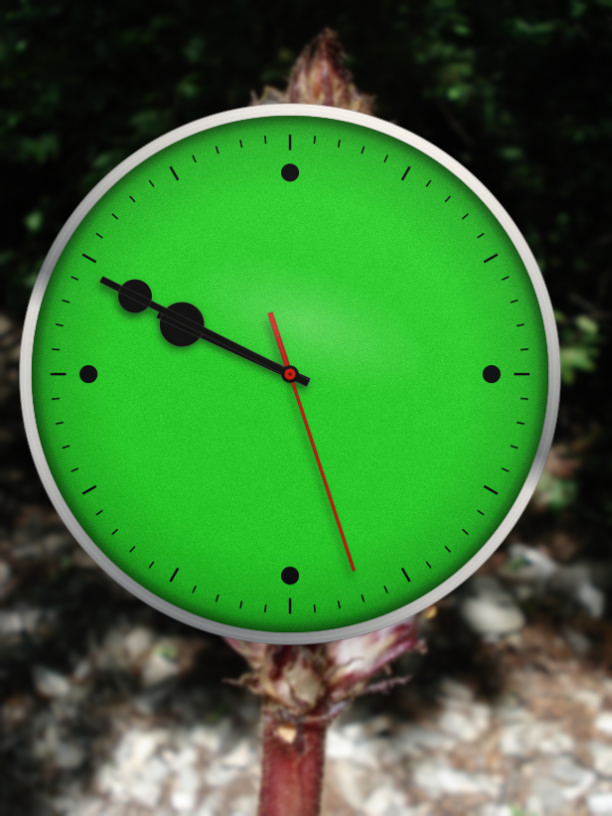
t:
9h49m27s
